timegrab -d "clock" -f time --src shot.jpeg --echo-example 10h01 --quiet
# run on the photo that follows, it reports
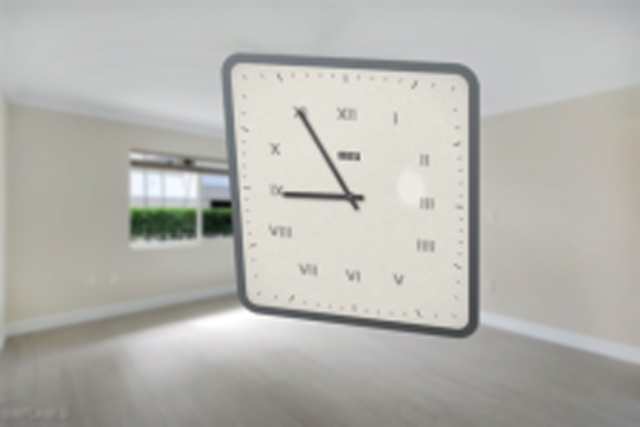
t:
8h55
